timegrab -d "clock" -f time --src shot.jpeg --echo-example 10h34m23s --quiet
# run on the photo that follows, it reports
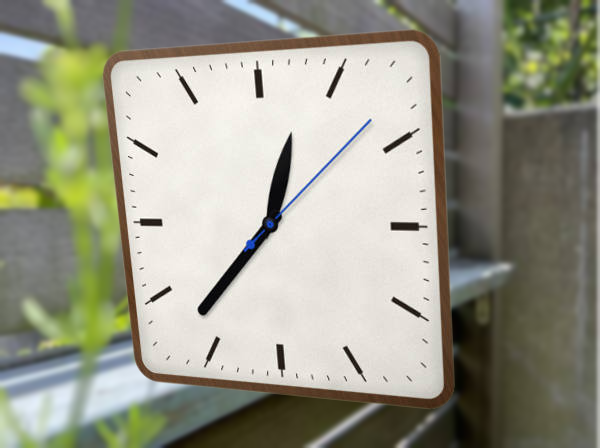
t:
12h37m08s
